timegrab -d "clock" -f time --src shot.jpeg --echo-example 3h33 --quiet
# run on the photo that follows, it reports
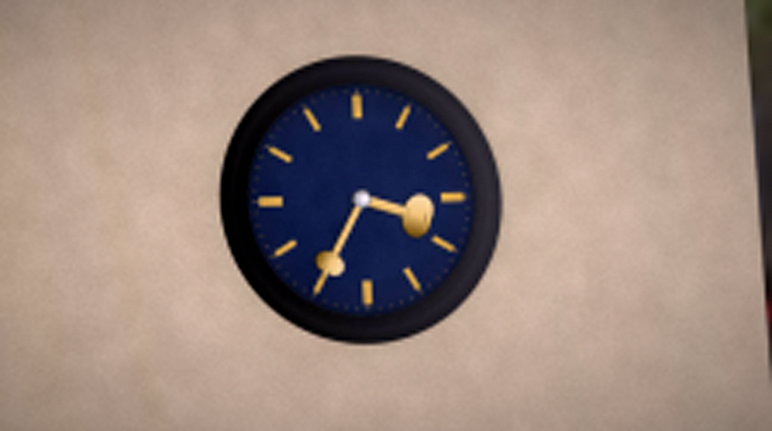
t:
3h35
